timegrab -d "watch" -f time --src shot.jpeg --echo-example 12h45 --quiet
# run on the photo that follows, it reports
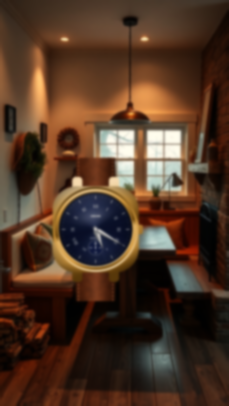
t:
5h20
